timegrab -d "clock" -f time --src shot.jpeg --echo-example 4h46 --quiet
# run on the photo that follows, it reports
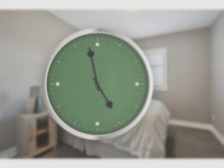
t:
4h58
